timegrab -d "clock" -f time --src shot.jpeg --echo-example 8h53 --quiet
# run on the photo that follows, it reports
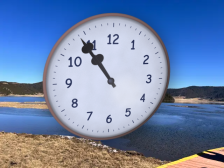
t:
10h54
